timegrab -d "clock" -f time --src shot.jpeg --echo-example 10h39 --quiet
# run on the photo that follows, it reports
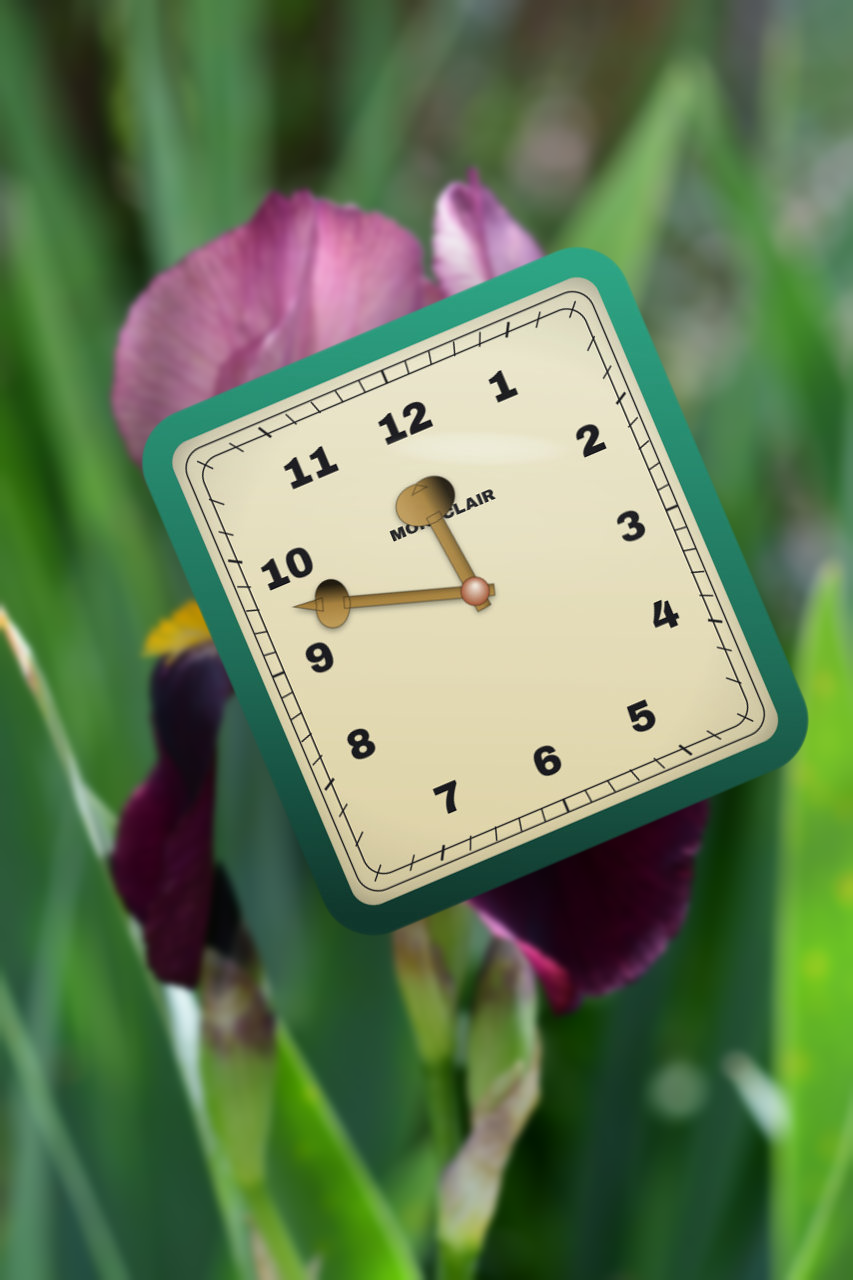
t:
11h48
